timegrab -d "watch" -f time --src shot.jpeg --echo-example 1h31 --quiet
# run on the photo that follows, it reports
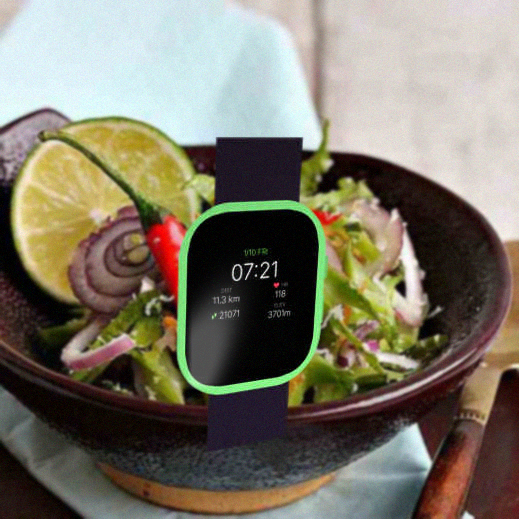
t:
7h21
